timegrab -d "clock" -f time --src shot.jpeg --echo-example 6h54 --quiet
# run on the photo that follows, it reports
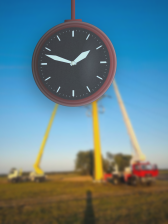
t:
1h48
